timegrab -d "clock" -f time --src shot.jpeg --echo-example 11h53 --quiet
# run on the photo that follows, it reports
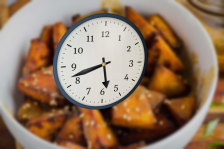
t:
5h42
